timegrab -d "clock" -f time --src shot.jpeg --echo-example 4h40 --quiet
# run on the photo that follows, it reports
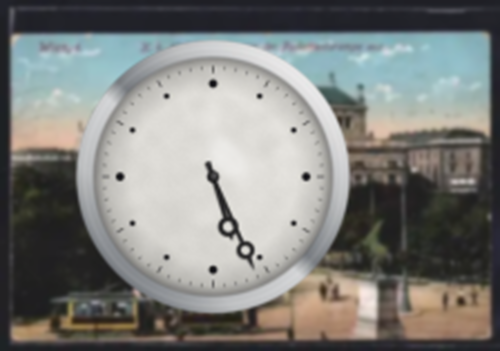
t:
5h26
